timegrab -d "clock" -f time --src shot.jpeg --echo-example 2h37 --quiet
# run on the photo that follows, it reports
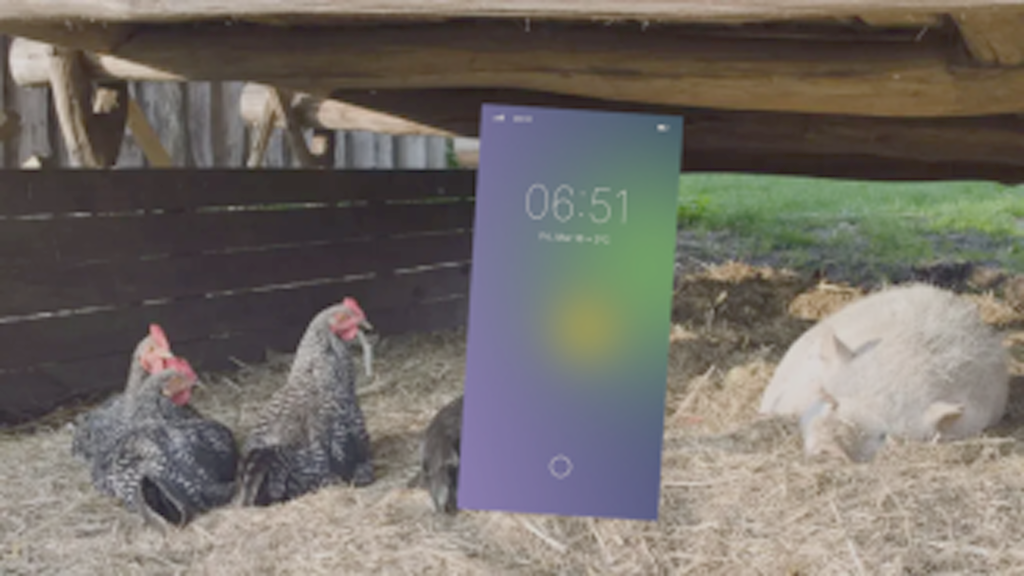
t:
6h51
